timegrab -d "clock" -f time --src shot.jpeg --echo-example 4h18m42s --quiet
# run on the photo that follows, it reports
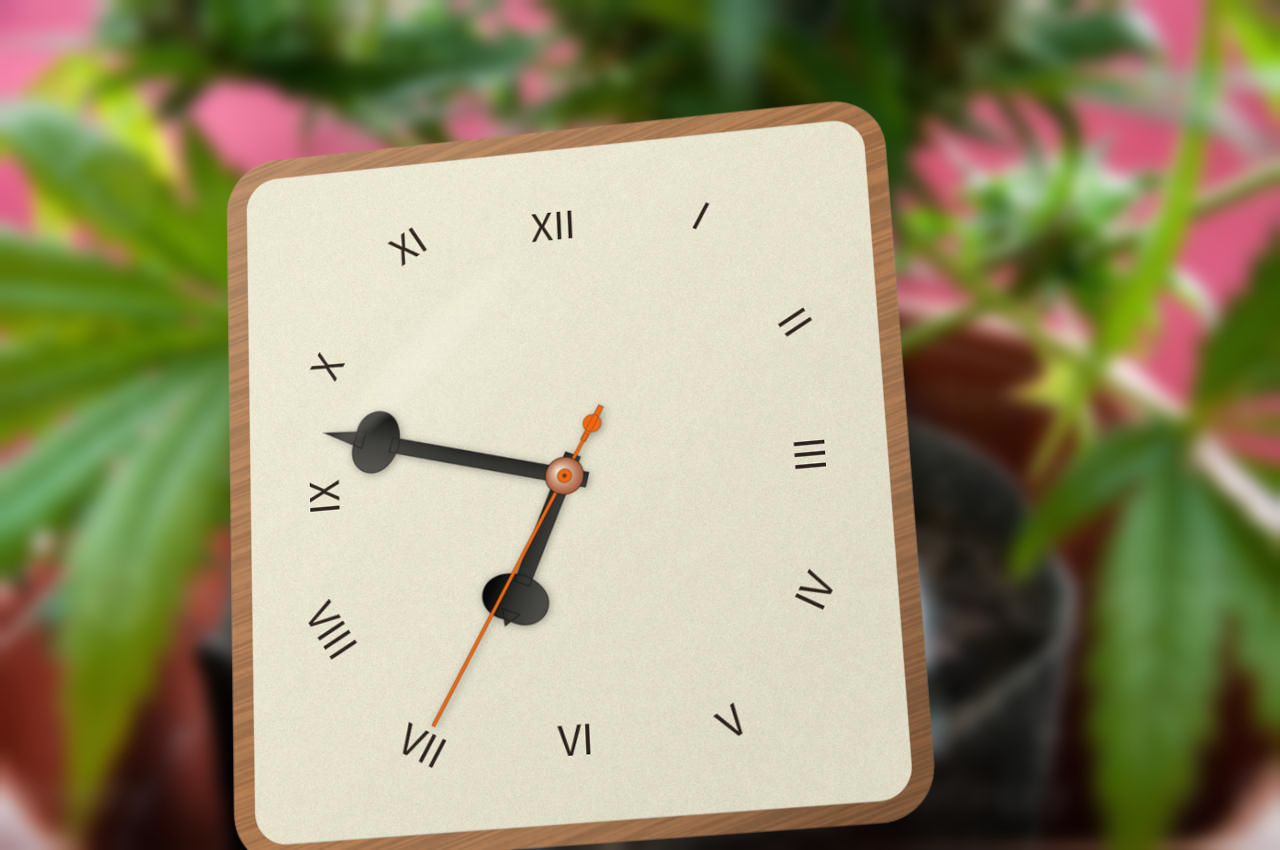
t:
6h47m35s
